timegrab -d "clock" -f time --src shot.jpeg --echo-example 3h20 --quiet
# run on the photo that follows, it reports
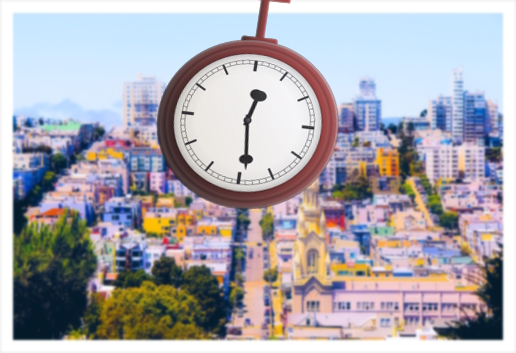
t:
12h29
